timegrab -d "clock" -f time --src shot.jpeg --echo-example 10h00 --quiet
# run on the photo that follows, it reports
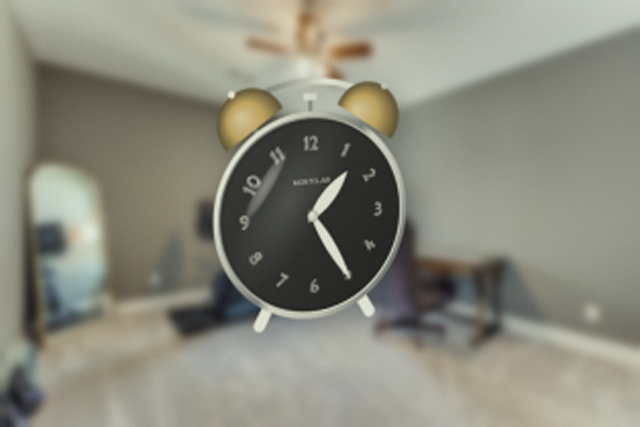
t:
1h25
